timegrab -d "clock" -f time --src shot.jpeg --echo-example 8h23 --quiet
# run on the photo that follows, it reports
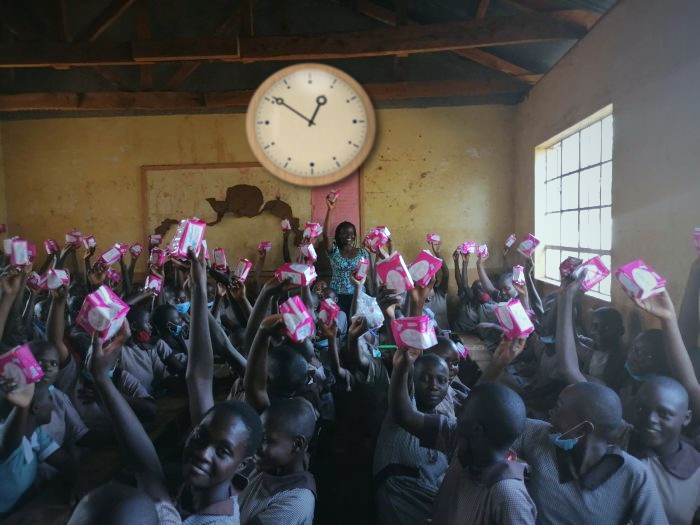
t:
12h51
